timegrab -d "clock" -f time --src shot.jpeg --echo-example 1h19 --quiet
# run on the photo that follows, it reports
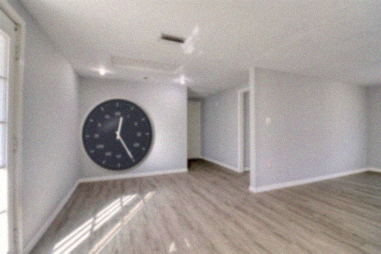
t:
12h25
